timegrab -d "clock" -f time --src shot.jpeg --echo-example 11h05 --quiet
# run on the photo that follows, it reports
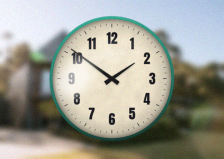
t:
1h51
